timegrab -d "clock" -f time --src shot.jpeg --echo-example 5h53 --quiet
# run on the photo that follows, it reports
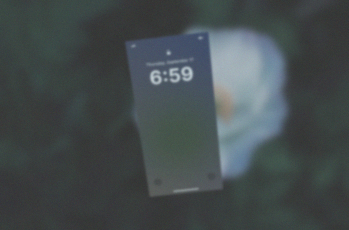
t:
6h59
